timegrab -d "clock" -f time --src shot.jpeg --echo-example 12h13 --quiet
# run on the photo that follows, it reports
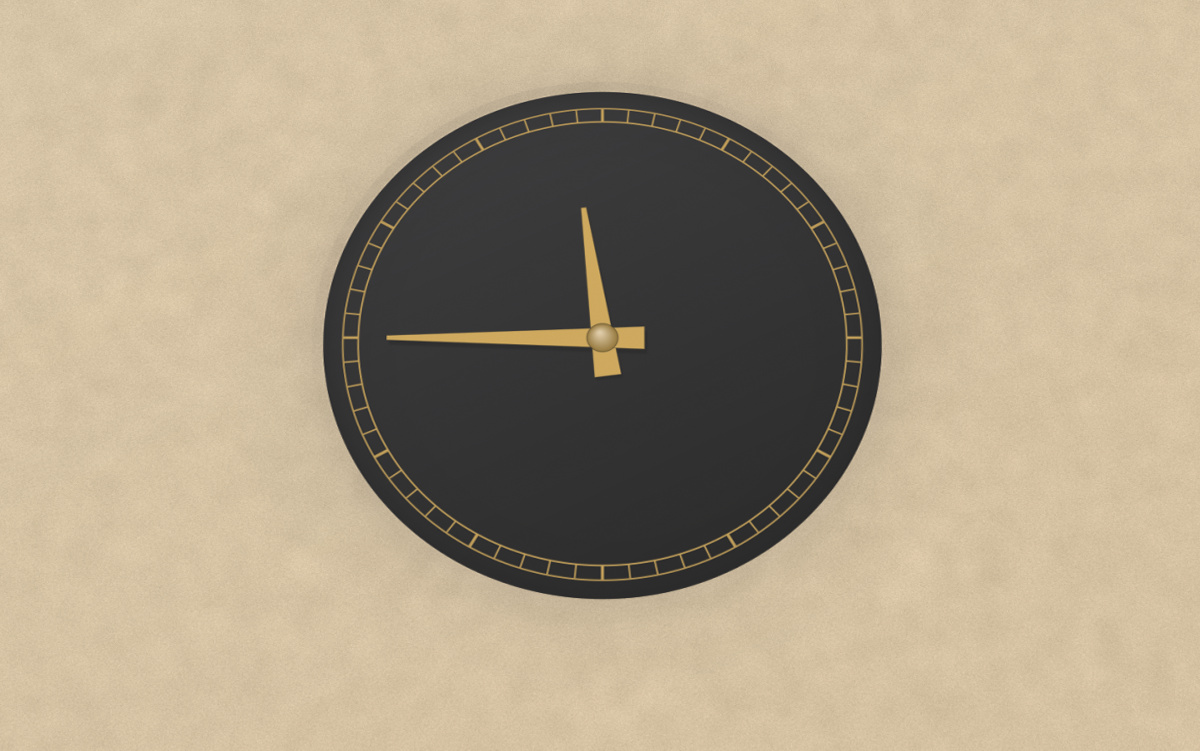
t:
11h45
